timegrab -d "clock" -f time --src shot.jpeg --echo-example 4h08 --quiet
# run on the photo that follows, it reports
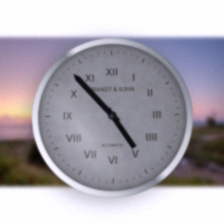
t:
4h53
